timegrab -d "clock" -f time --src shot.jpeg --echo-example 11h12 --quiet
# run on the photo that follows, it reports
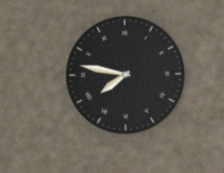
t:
7h47
